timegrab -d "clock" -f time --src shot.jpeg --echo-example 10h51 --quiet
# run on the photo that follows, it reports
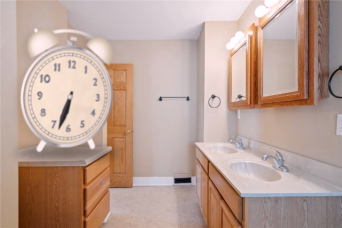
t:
6h33
